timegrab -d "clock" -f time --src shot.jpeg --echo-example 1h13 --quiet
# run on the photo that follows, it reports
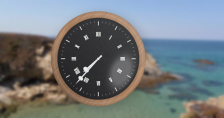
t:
7h37
